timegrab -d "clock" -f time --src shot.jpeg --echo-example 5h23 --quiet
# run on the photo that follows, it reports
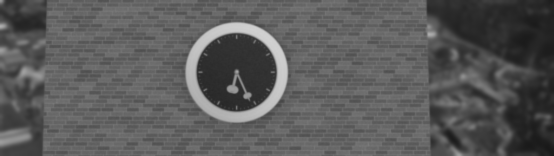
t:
6h26
